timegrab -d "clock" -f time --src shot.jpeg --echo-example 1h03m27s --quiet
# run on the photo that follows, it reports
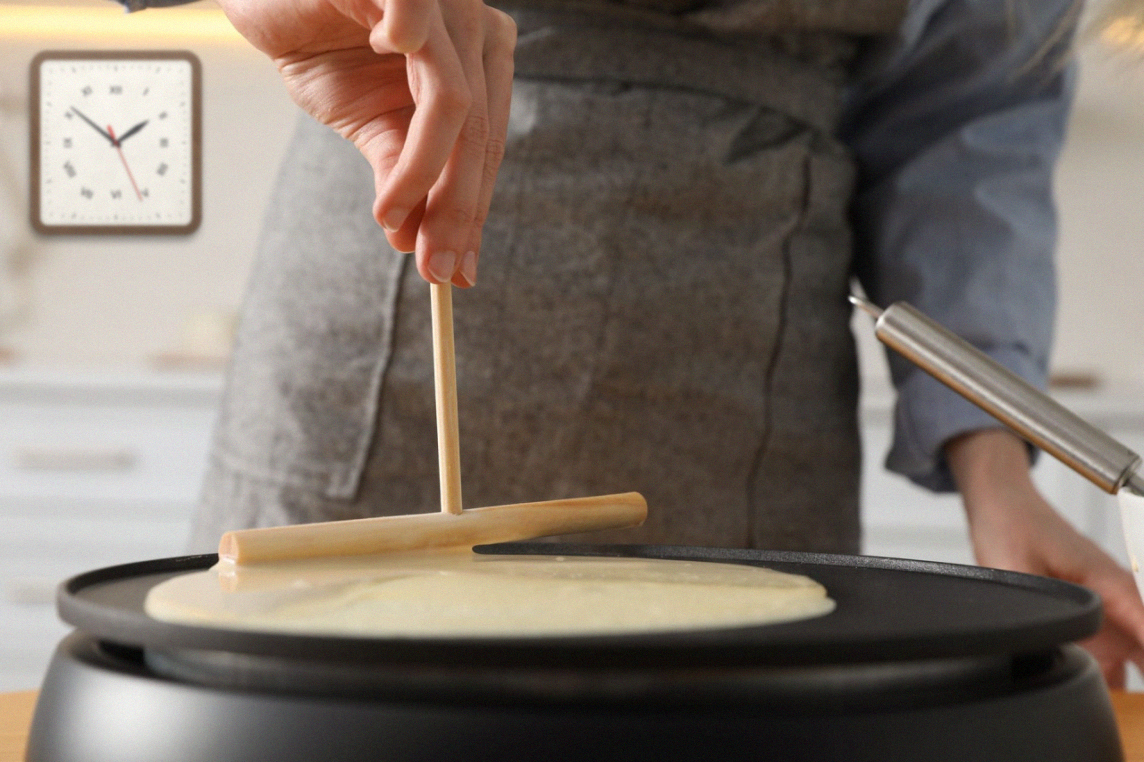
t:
1h51m26s
